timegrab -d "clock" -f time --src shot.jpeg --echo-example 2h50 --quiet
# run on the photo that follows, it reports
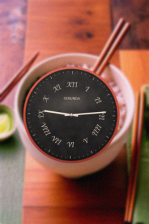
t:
9h14
